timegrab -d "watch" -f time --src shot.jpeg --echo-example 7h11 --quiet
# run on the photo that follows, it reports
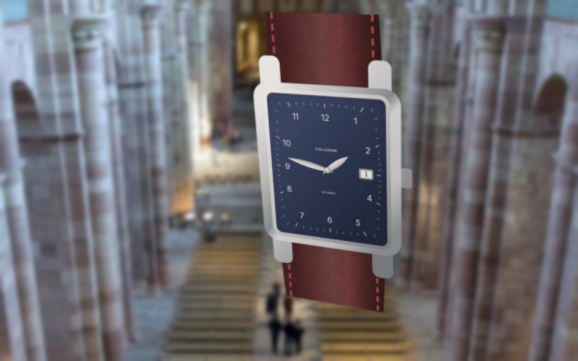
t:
1h47
